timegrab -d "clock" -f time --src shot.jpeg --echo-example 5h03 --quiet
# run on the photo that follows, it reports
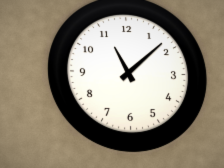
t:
11h08
